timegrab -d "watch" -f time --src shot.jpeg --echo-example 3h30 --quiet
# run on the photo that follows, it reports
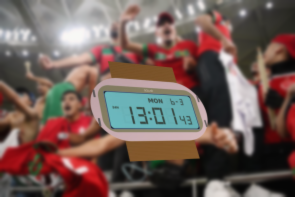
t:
13h01
